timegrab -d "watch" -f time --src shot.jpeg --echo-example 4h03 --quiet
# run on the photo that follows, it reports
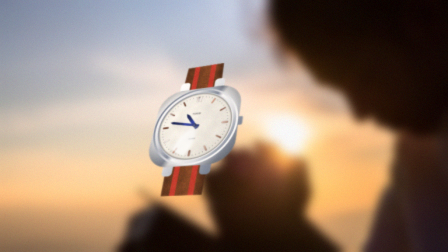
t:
10h47
